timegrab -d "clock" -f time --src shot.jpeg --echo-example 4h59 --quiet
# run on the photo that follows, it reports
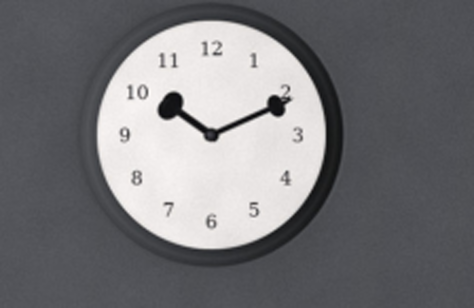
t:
10h11
